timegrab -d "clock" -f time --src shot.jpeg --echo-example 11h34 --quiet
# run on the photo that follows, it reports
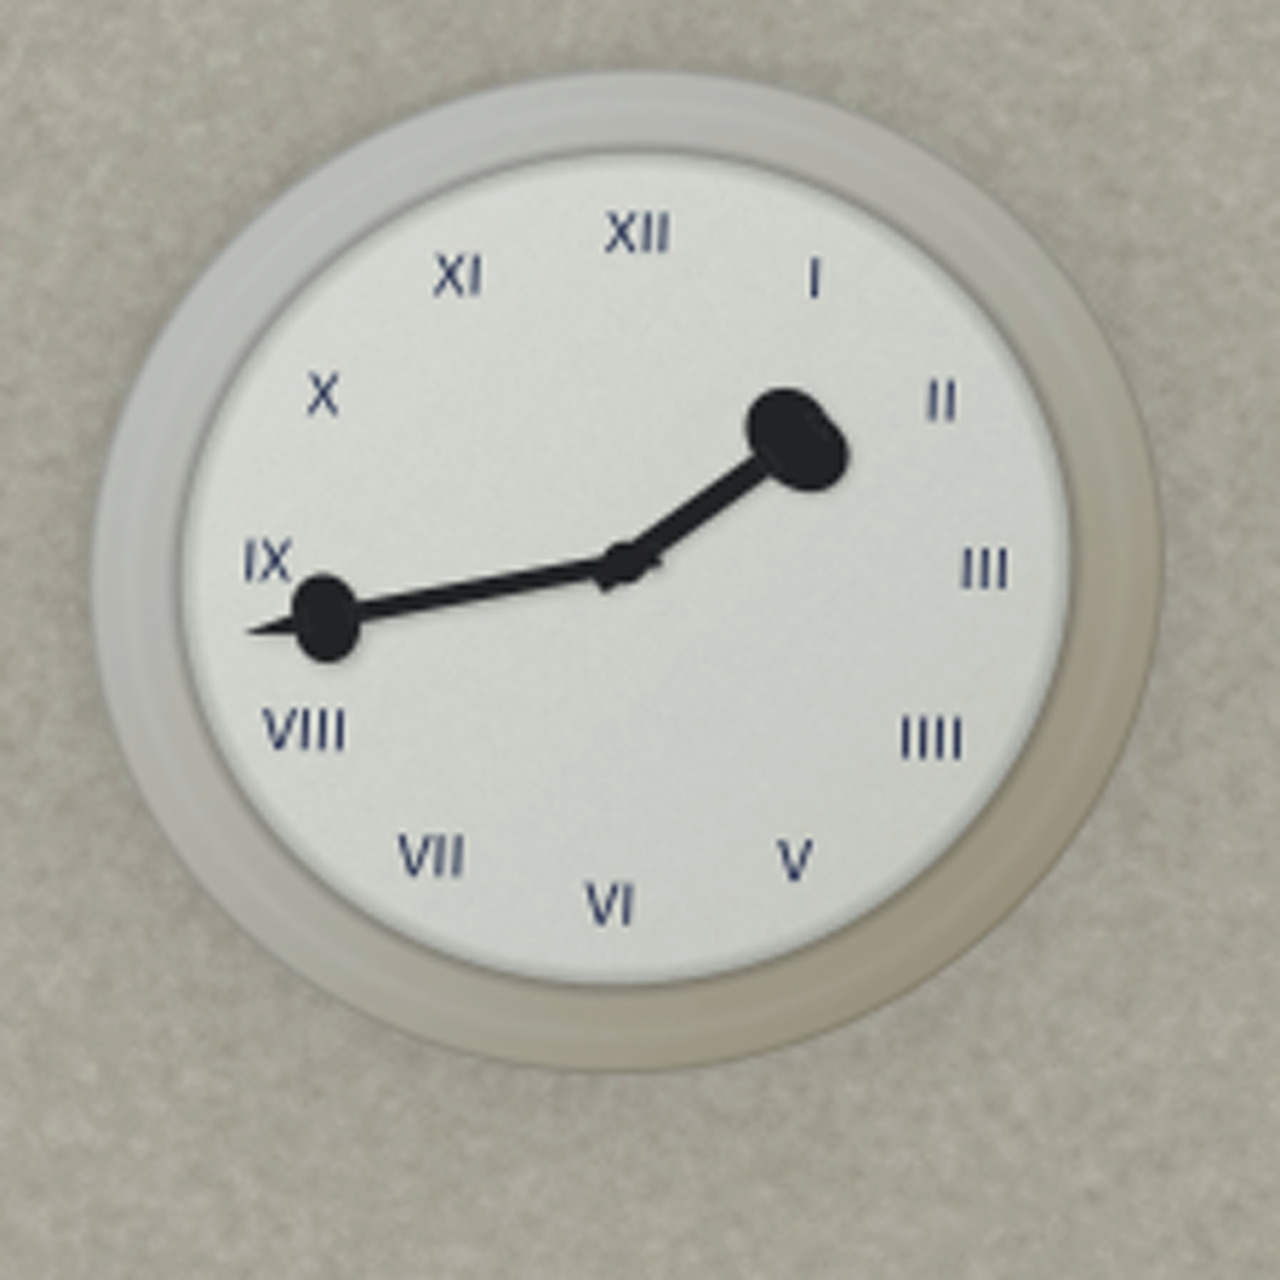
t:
1h43
